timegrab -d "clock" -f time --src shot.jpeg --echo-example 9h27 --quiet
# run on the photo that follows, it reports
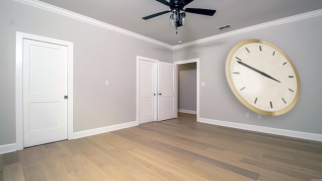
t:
3h49
